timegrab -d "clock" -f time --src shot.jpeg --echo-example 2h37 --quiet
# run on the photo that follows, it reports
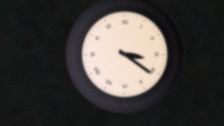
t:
3h21
